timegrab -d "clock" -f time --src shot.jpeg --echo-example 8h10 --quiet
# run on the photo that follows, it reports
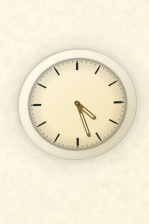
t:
4h27
